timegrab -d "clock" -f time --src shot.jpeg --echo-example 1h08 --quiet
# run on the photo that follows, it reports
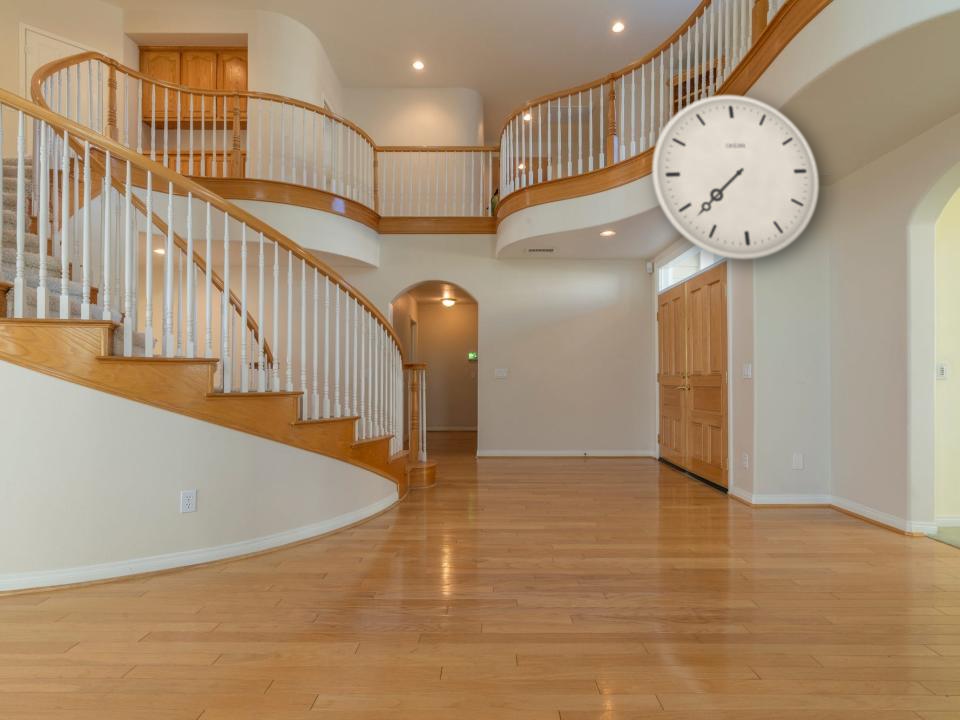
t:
7h38
